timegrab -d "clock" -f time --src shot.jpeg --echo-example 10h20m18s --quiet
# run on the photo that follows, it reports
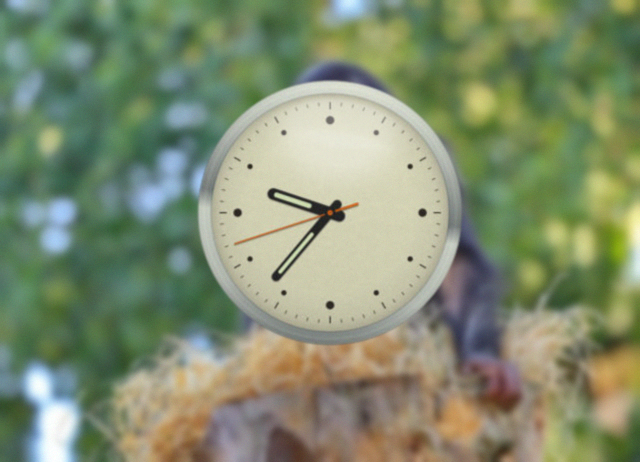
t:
9h36m42s
